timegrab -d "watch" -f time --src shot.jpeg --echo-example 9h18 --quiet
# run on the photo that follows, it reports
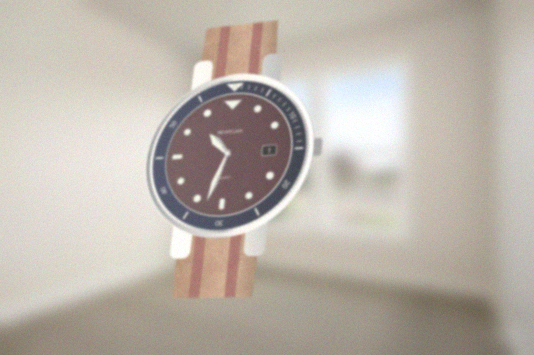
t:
10h33
